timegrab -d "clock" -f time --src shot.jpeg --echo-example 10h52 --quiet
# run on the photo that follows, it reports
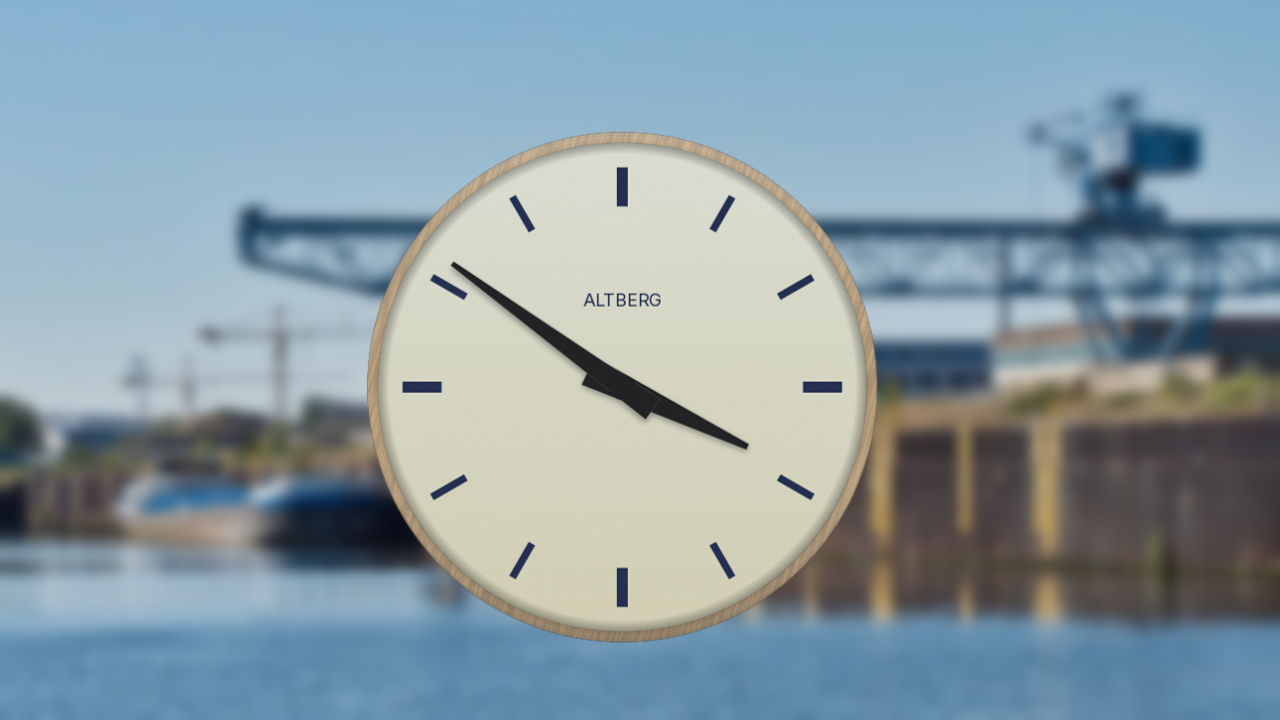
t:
3h51
